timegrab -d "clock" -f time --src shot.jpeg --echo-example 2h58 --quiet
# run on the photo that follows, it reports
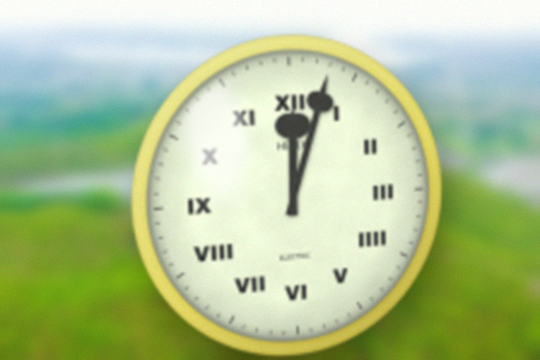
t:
12h03
